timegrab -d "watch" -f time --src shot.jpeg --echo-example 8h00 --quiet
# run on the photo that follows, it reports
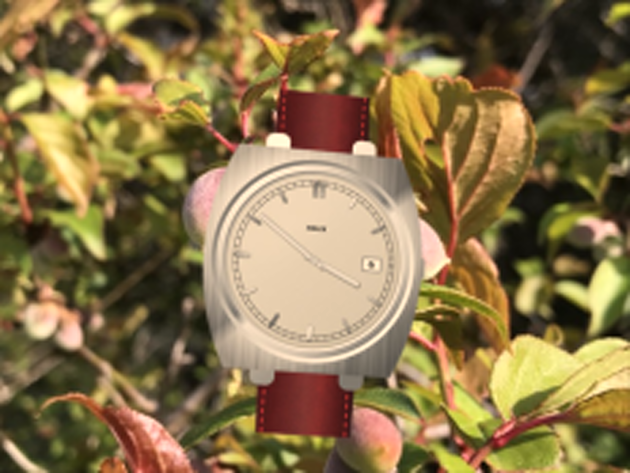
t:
3h51
